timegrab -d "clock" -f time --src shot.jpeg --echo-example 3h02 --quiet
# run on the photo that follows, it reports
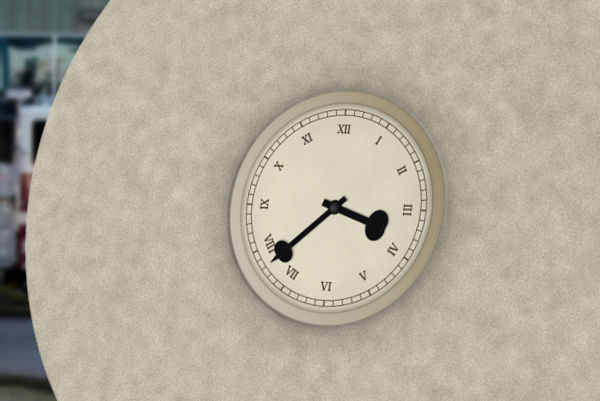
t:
3h38
